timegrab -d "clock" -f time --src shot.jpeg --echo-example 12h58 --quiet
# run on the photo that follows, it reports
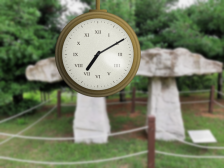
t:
7h10
